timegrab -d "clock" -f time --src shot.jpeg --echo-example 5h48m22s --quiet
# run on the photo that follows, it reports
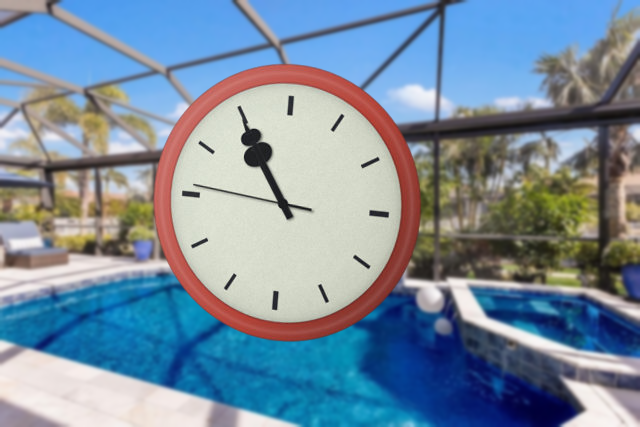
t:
10h54m46s
